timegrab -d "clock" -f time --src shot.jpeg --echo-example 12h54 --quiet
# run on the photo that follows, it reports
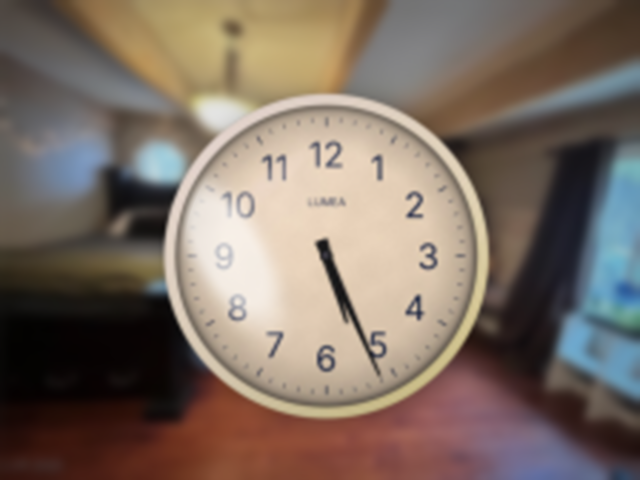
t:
5h26
